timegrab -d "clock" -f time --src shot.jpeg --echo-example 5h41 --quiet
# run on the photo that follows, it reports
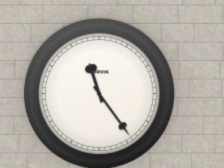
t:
11h24
